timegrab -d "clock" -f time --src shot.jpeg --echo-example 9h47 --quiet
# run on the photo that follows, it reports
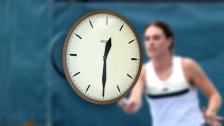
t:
12h30
